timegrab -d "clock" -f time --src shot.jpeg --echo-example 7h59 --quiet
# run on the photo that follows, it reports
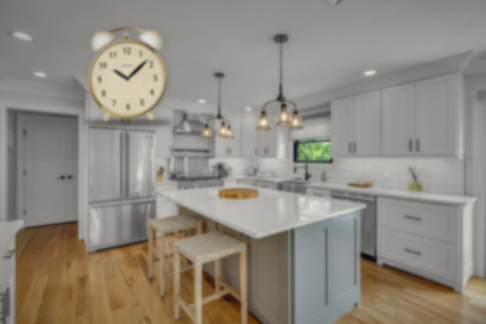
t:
10h08
